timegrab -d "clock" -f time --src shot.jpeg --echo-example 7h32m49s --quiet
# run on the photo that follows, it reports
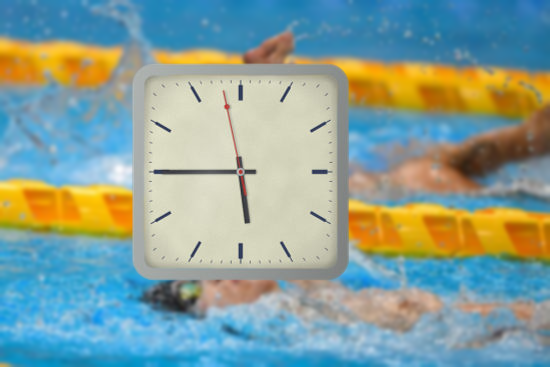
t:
5h44m58s
